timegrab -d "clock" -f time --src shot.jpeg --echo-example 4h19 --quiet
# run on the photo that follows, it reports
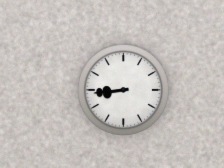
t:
8h44
